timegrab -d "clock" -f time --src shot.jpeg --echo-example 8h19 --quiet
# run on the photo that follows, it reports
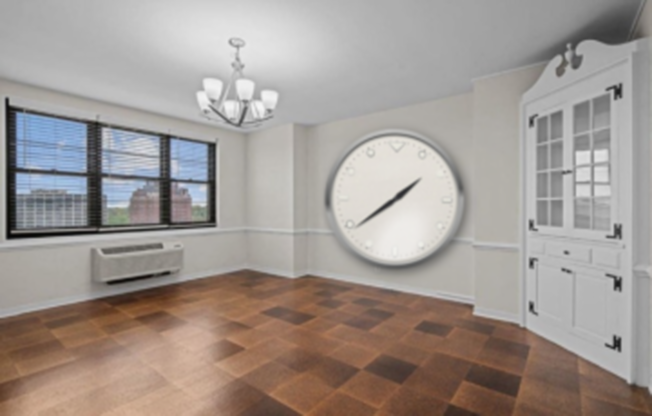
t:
1h39
